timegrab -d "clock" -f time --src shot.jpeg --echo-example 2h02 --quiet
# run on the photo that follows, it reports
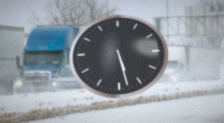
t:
5h28
